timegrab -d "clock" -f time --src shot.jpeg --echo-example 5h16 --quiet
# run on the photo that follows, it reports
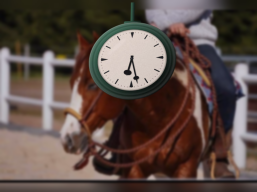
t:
6h28
